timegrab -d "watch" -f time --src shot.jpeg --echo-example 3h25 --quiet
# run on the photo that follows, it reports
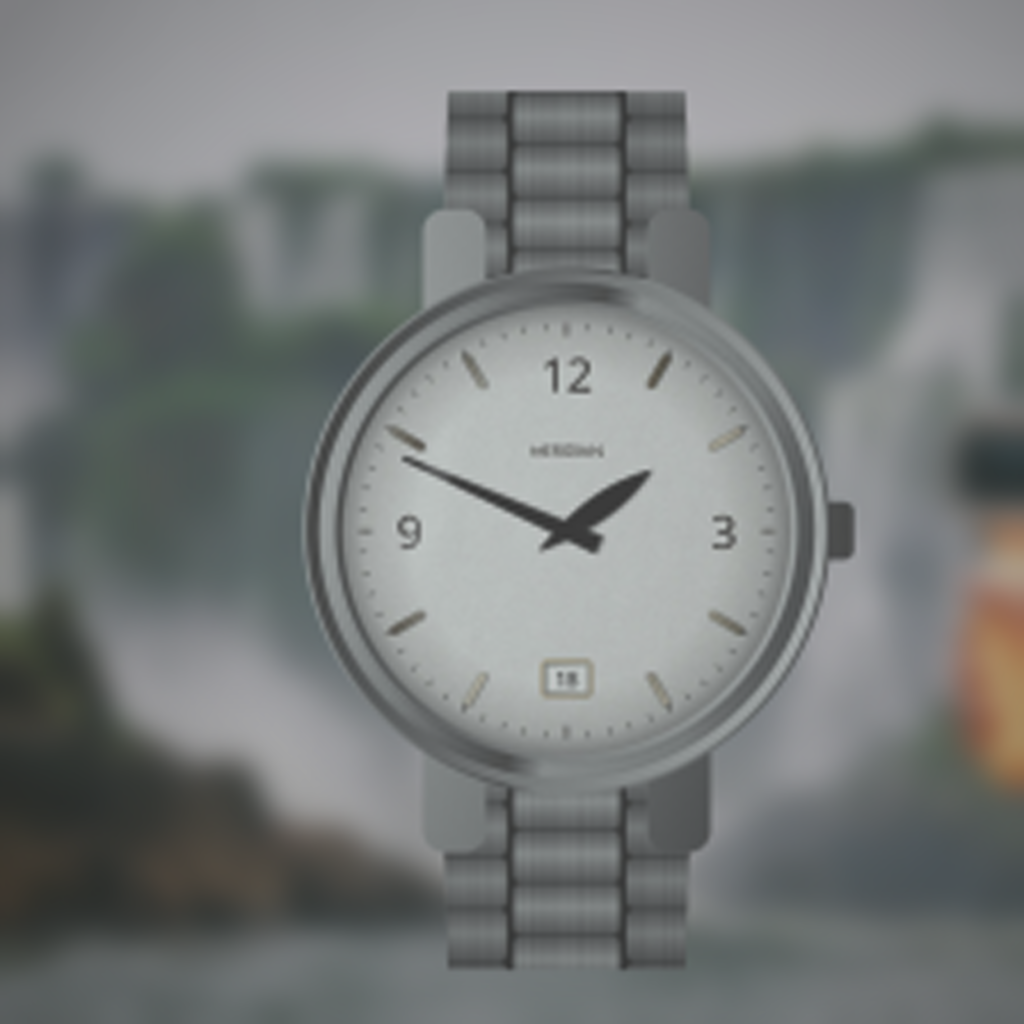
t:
1h49
